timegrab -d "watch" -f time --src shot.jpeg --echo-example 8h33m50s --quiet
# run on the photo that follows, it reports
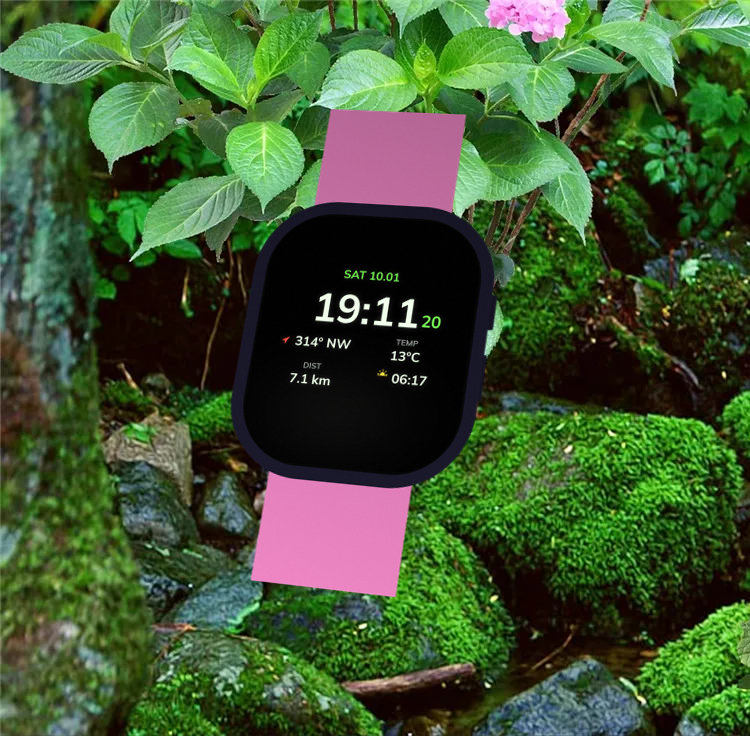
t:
19h11m20s
